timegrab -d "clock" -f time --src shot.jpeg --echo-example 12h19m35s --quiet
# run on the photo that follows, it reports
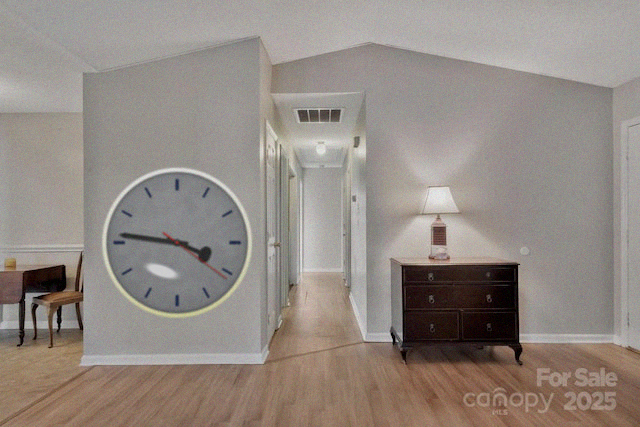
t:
3h46m21s
